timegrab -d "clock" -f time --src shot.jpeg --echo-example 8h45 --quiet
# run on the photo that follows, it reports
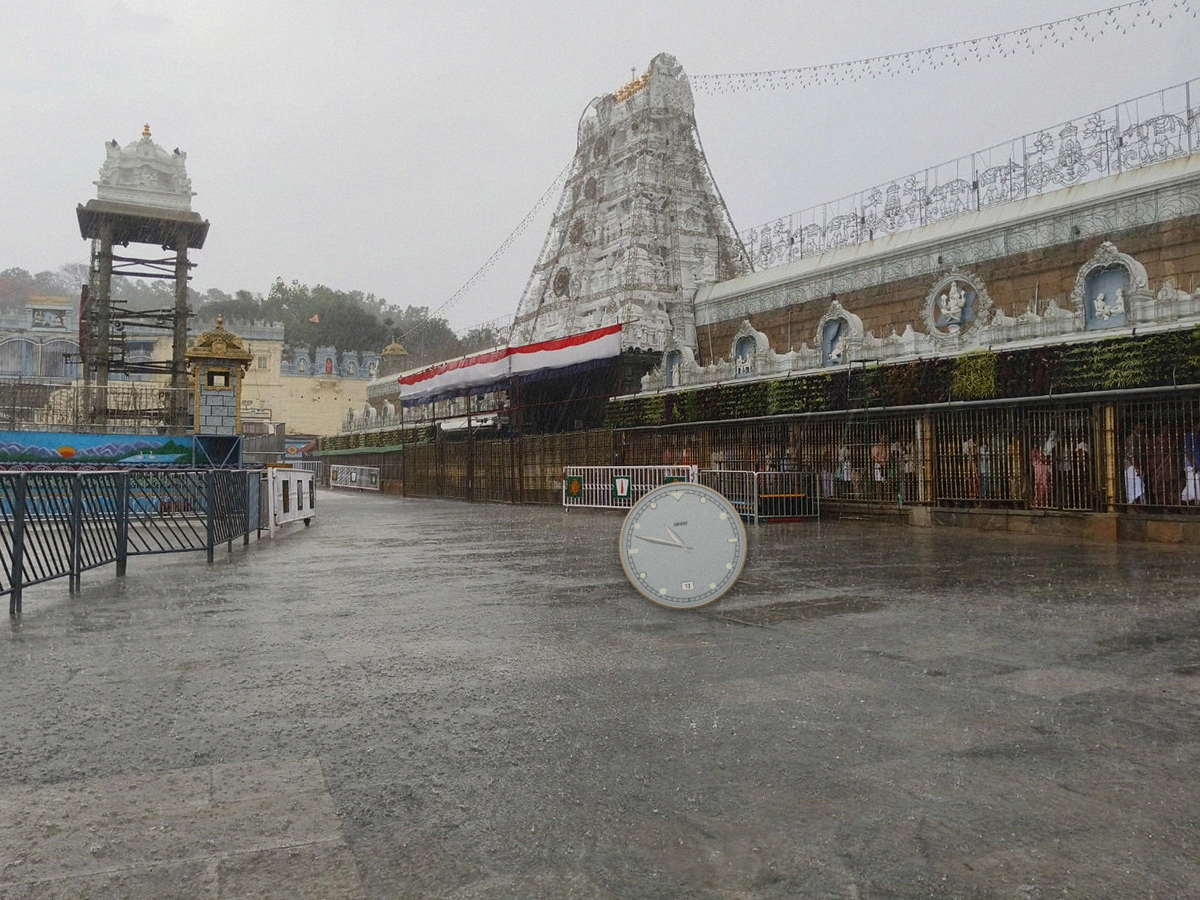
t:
10h48
